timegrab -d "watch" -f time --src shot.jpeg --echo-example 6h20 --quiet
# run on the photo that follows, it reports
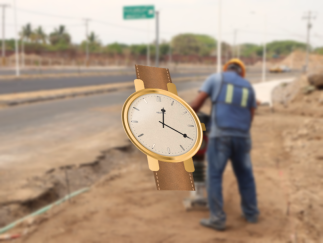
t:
12h20
